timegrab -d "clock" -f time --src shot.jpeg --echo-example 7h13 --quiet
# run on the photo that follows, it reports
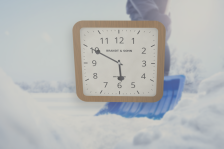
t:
5h50
